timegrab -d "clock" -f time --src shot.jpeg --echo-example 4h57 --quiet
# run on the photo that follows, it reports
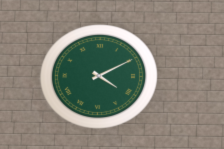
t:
4h10
